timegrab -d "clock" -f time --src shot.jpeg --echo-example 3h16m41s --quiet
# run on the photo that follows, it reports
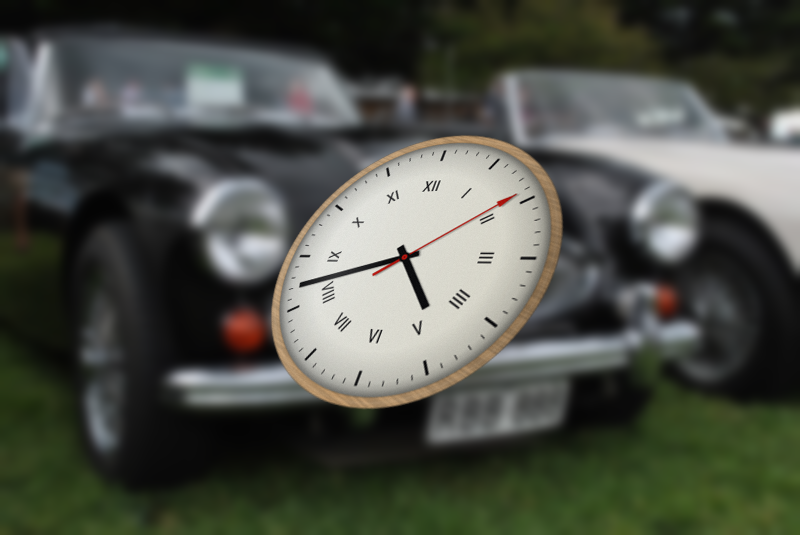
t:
4h42m09s
